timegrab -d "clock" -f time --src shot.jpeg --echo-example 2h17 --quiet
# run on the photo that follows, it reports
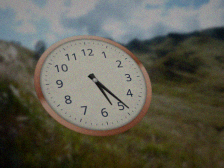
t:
5h24
